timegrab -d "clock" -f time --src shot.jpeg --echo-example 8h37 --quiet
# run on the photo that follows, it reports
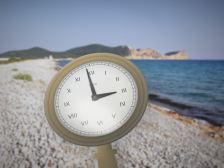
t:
2h59
